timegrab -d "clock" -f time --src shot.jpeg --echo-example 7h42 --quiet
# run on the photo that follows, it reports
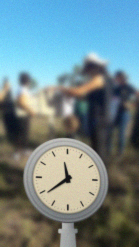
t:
11h39
